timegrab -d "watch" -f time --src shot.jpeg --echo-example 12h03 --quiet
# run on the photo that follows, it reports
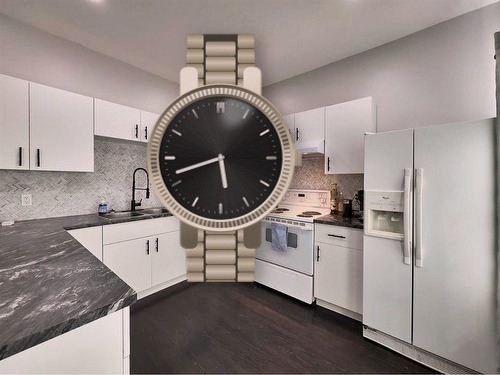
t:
5h42
